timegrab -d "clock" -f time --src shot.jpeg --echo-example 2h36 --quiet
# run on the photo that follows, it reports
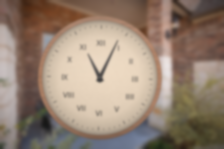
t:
11h04
